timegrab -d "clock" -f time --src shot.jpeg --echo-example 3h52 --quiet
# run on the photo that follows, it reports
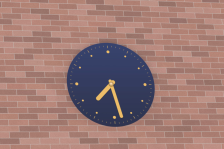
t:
7h28
